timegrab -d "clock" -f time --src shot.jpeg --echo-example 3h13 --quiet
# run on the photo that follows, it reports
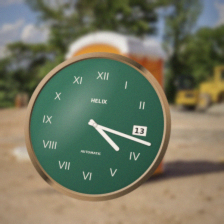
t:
4h17
